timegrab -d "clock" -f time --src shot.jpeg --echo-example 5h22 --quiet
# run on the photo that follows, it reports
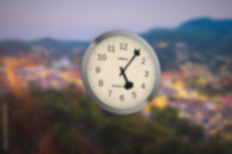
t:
5h06
